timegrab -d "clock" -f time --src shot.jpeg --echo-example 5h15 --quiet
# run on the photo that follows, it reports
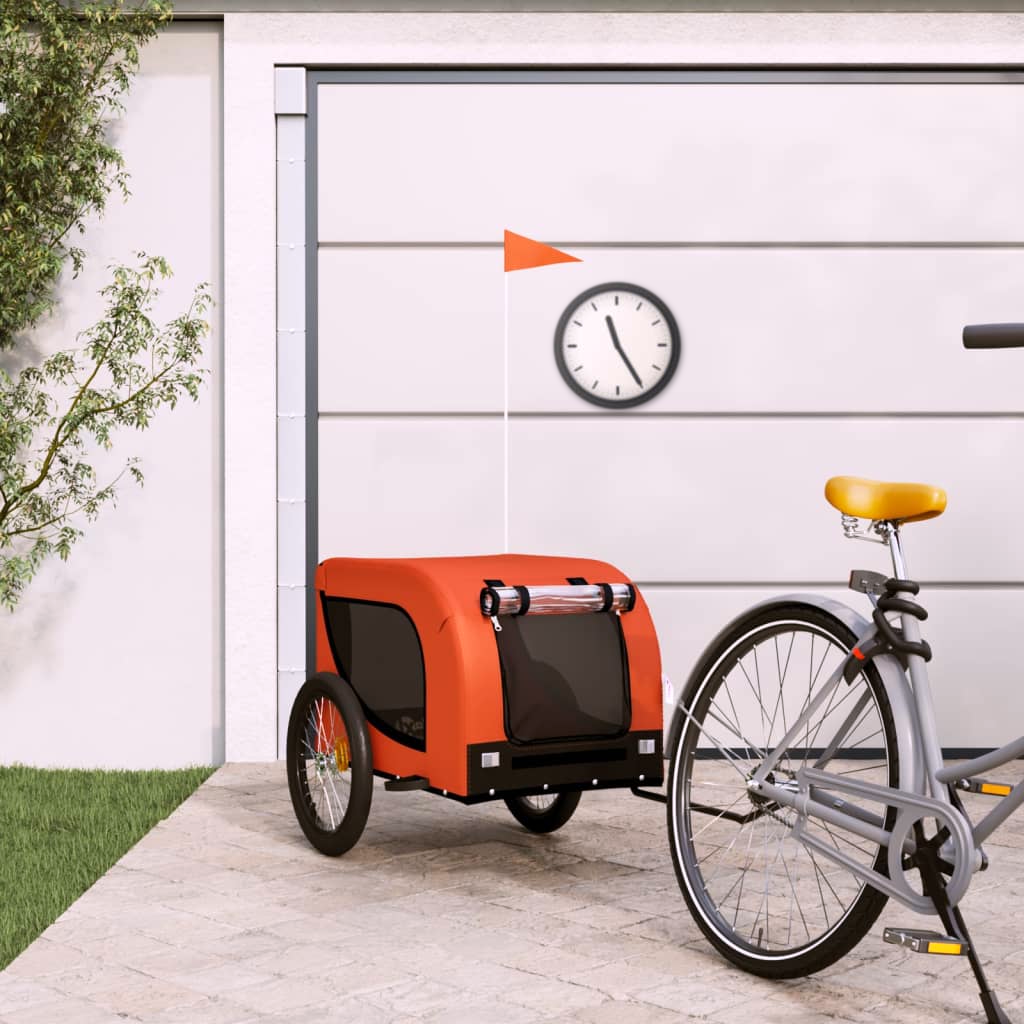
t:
11h25
